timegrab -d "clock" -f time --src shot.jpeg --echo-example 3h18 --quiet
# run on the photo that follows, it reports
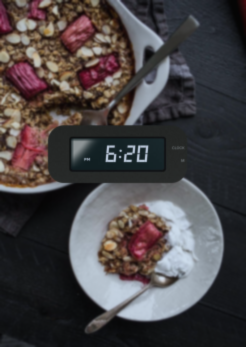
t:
6h20
